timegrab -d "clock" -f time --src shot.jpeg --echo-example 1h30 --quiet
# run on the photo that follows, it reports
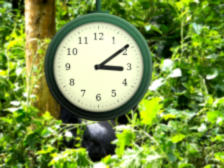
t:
3h09
